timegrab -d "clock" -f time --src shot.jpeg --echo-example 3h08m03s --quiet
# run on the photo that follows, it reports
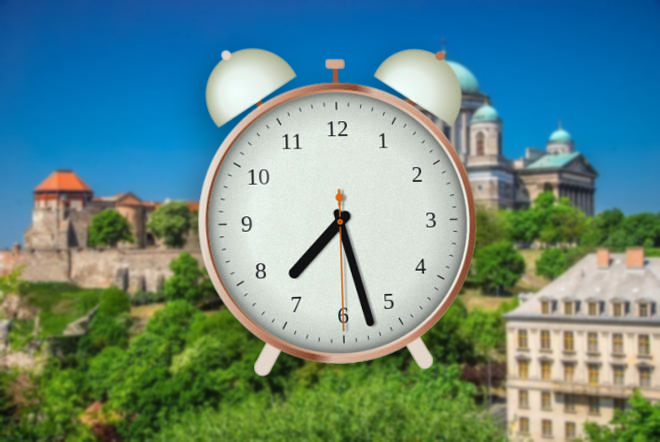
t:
7h27m30s
